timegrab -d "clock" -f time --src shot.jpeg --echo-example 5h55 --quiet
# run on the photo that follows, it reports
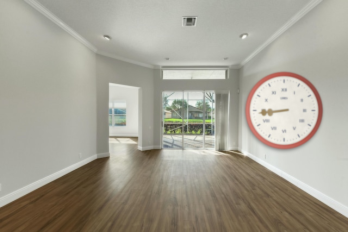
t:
8h44
